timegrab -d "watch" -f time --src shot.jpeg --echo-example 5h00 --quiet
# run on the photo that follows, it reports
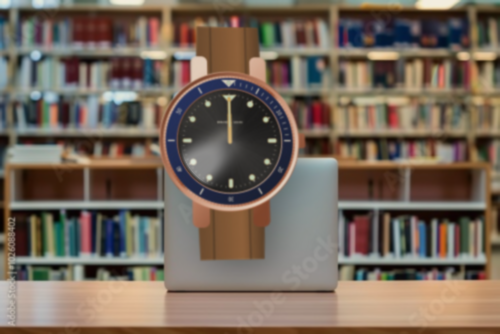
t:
12h00
